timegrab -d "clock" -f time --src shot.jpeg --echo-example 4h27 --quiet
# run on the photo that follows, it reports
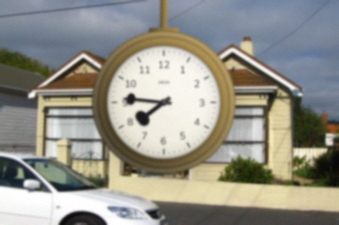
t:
7h46
